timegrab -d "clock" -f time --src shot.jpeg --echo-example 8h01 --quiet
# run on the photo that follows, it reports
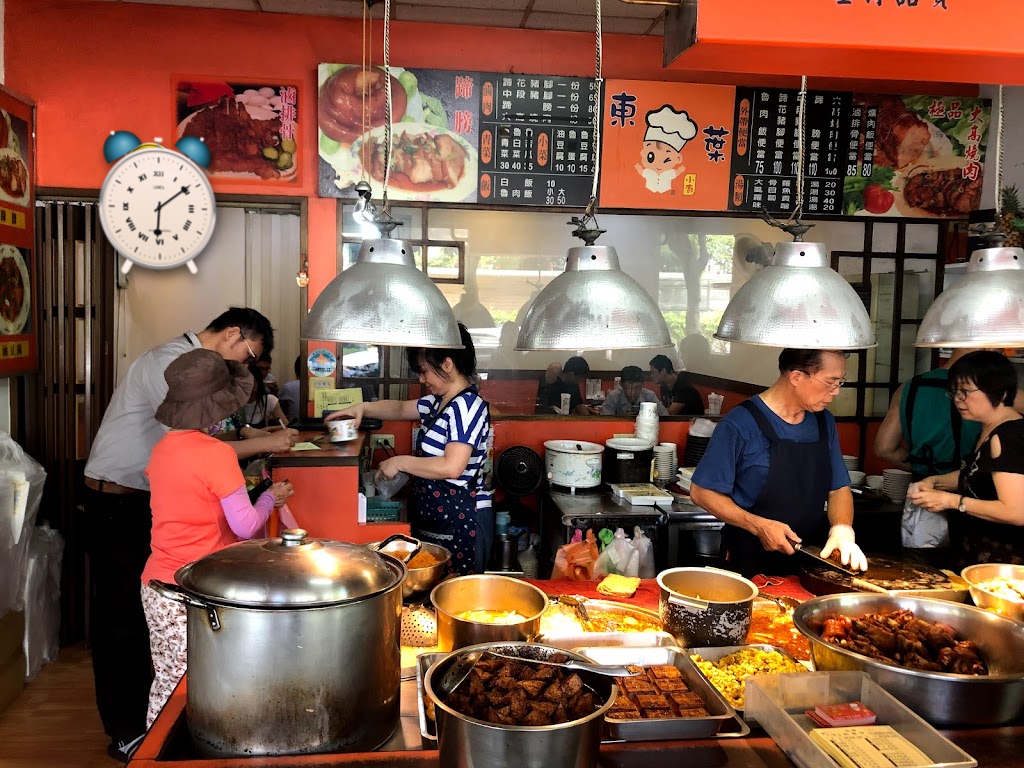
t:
6h09
